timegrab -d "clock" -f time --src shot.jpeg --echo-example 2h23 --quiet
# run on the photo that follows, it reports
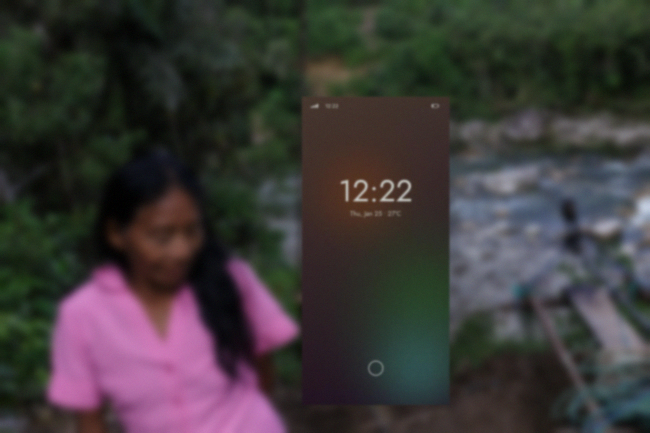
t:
12h22
